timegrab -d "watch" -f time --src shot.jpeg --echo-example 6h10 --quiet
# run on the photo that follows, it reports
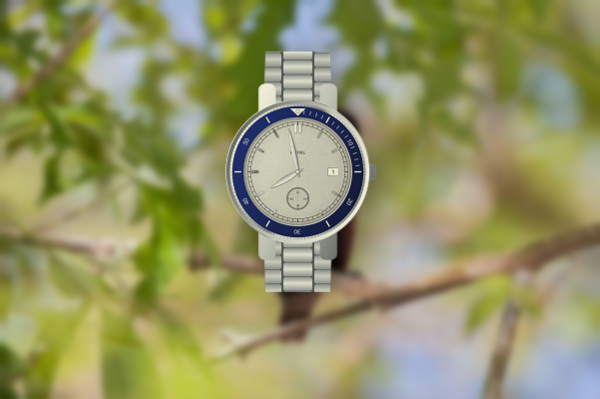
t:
7h58
